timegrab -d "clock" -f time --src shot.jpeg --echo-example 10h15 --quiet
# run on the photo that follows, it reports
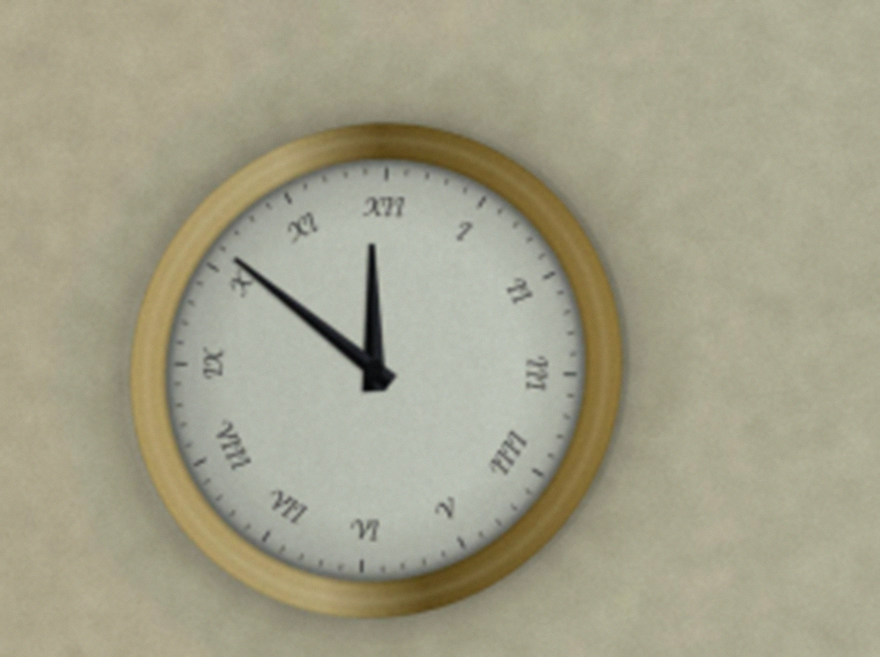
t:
11h51
